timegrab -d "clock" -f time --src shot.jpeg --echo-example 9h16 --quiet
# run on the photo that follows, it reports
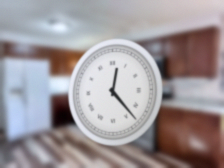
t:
12h23
